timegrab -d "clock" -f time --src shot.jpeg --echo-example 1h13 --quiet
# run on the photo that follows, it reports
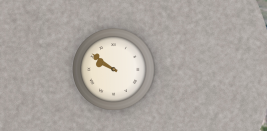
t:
9h51
